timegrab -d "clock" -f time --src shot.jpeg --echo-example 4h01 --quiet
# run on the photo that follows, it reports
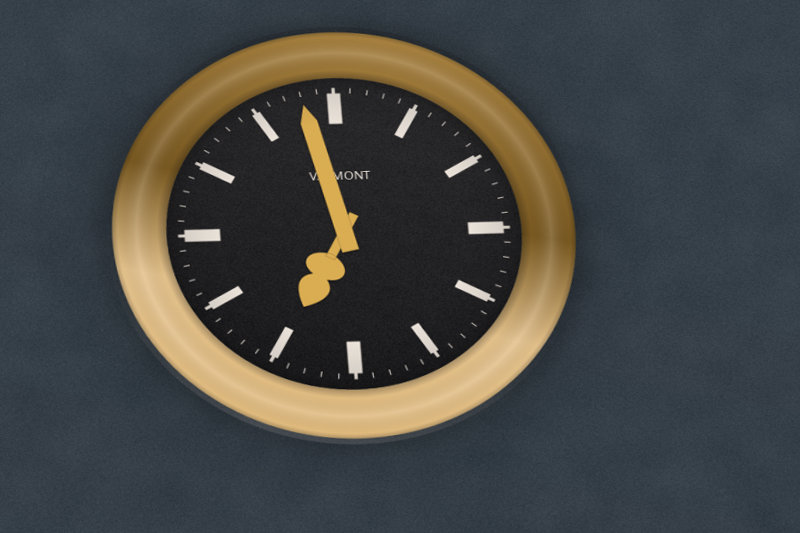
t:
6h58
